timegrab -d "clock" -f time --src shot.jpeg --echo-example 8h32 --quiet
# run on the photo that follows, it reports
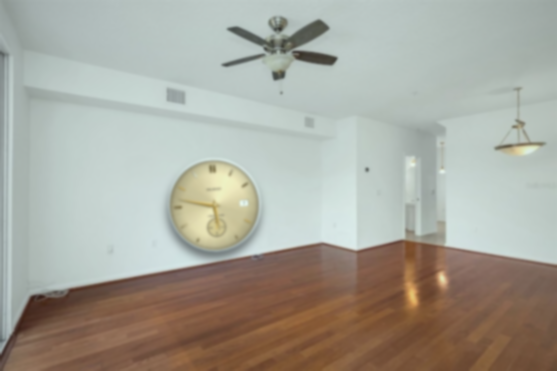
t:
5h47
